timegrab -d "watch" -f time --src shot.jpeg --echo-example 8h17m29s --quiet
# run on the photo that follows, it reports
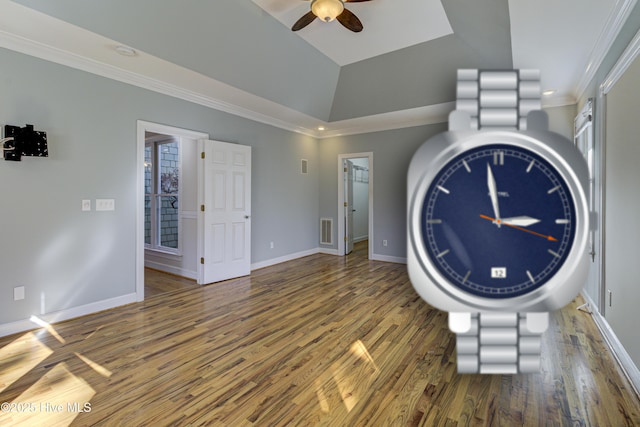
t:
2h58m18s
